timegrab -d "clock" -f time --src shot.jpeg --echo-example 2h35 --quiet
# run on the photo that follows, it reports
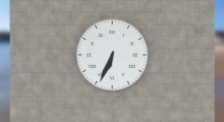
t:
6h34
